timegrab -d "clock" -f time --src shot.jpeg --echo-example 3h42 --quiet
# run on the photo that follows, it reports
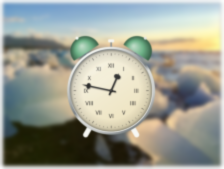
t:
12h47
